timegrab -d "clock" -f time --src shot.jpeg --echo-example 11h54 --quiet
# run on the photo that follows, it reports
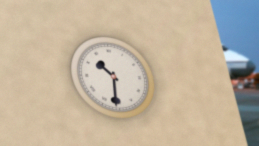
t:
10h31
